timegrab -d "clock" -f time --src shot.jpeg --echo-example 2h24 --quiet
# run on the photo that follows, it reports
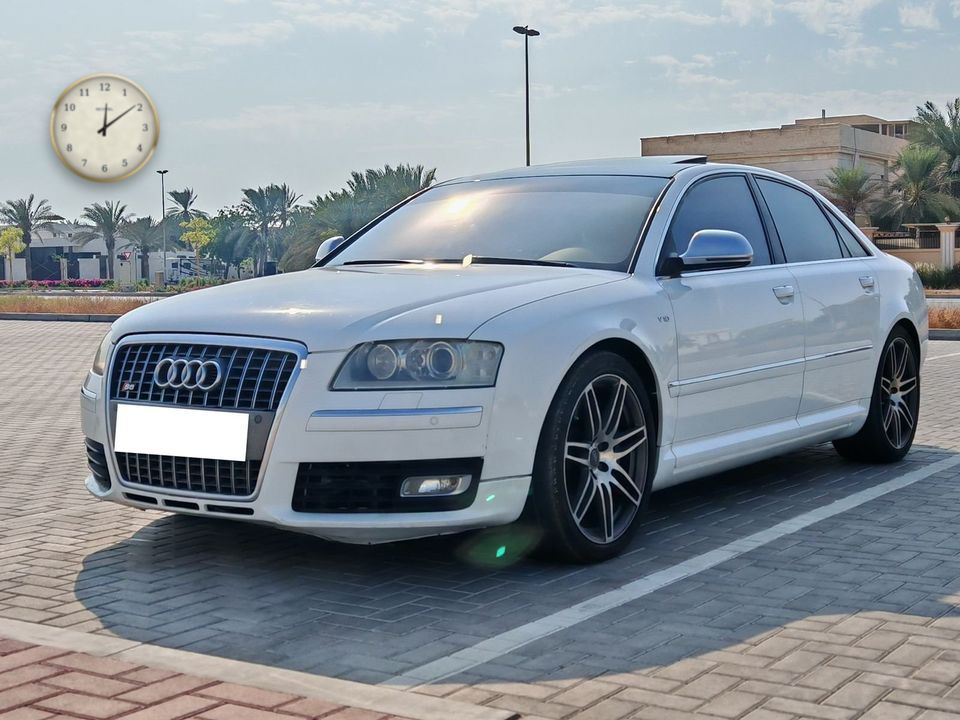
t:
12h09
